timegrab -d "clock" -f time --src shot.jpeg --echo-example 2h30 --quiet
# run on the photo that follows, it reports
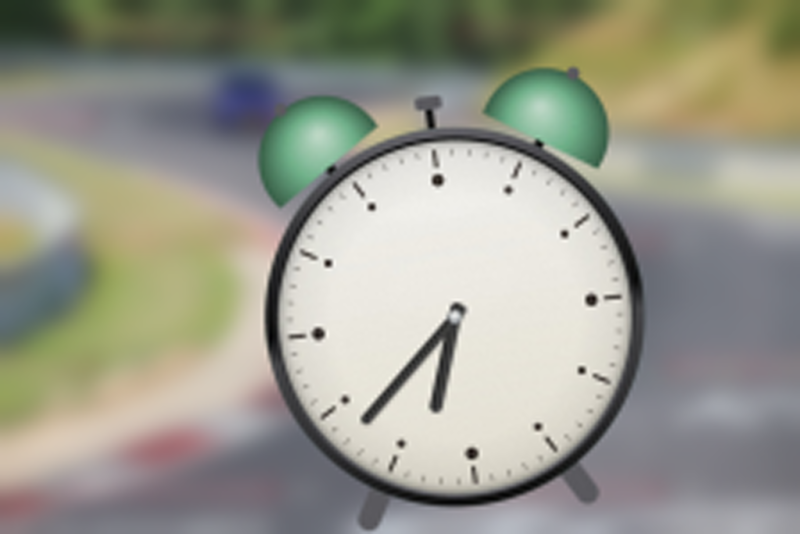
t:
6h38
